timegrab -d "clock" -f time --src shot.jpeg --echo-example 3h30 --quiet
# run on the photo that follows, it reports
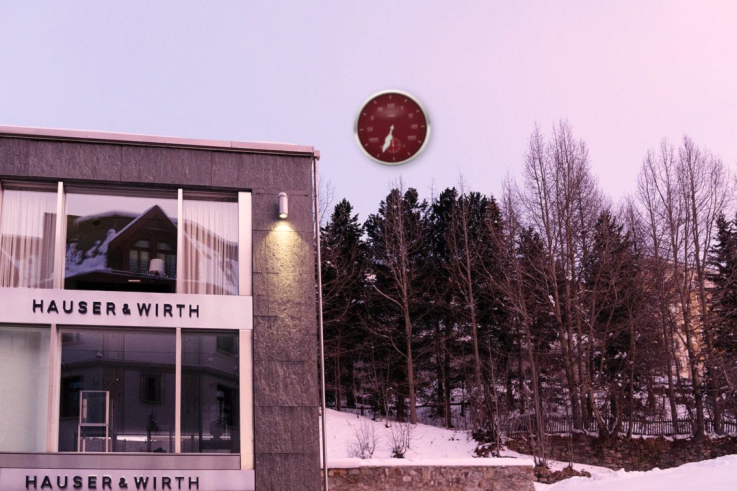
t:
6h34
